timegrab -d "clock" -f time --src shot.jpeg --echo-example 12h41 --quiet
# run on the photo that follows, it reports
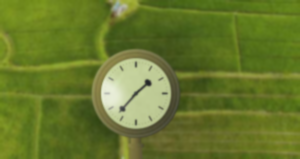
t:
1h37
